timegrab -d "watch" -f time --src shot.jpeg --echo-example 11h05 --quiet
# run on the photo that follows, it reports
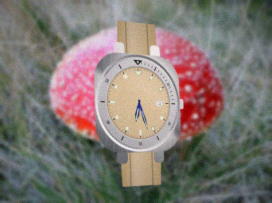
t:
6h27
